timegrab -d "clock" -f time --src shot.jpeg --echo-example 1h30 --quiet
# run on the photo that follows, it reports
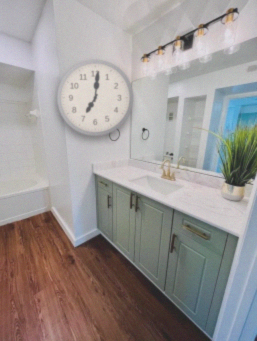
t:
7h01
